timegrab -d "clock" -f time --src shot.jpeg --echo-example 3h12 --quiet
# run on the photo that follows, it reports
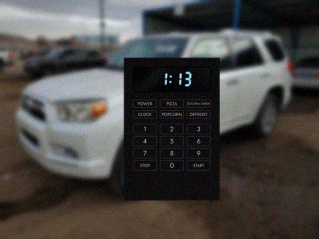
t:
1h13
